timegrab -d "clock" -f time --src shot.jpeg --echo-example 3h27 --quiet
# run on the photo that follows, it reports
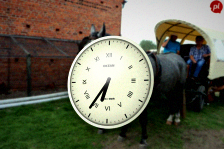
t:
6h36
